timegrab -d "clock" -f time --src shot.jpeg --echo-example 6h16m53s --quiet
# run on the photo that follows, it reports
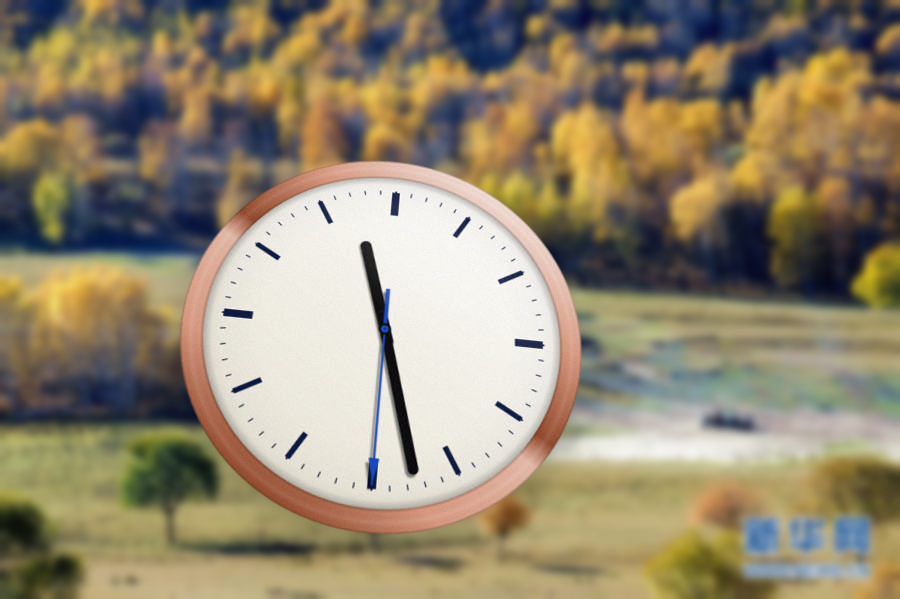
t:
11h27m30s
